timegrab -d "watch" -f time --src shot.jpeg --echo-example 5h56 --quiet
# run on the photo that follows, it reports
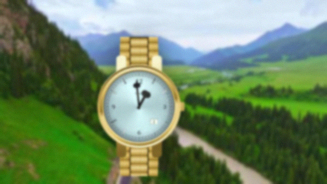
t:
12h59
